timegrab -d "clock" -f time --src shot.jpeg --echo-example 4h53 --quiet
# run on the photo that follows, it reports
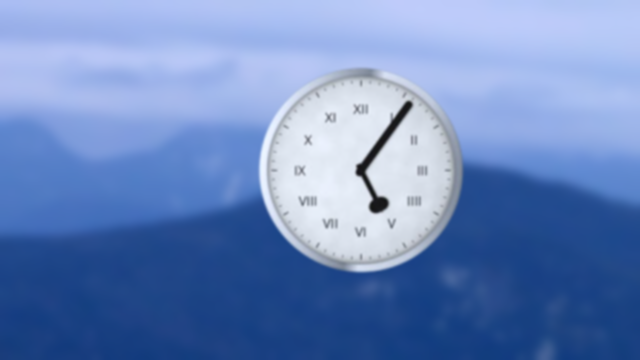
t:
5h06
